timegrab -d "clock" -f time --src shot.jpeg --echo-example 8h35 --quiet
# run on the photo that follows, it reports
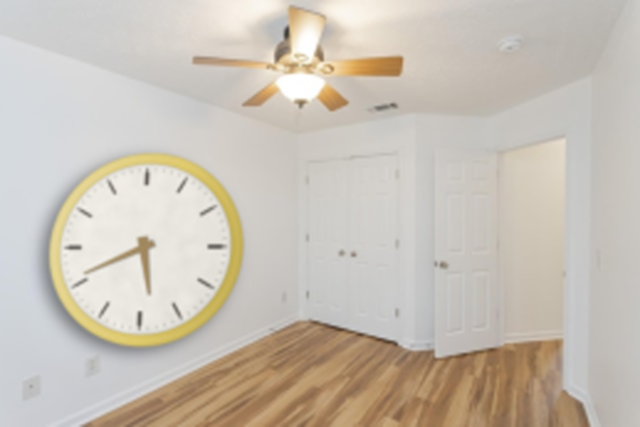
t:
5h41
